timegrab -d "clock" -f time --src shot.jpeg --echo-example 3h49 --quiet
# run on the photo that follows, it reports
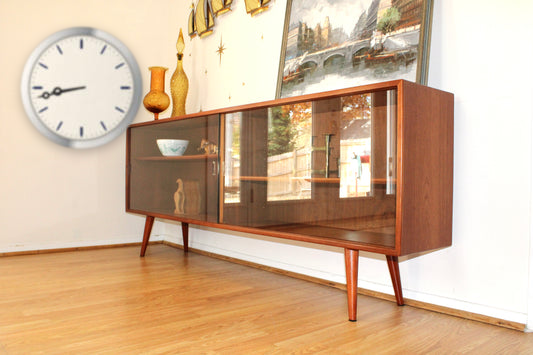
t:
8h43
